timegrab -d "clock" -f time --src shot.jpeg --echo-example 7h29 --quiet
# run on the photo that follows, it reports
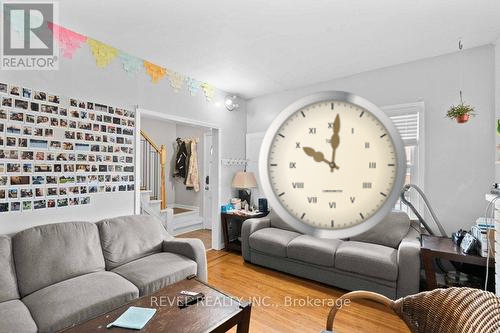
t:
10h01
